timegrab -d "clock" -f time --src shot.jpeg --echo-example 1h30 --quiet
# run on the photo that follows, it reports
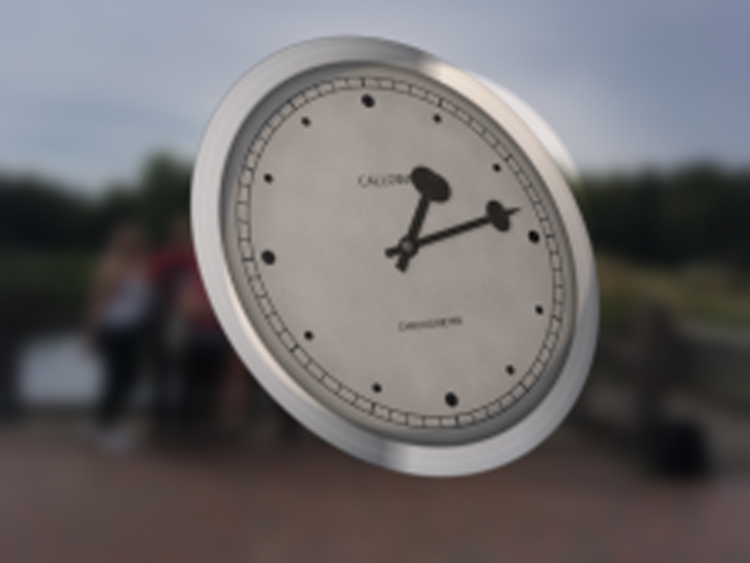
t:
1h13
